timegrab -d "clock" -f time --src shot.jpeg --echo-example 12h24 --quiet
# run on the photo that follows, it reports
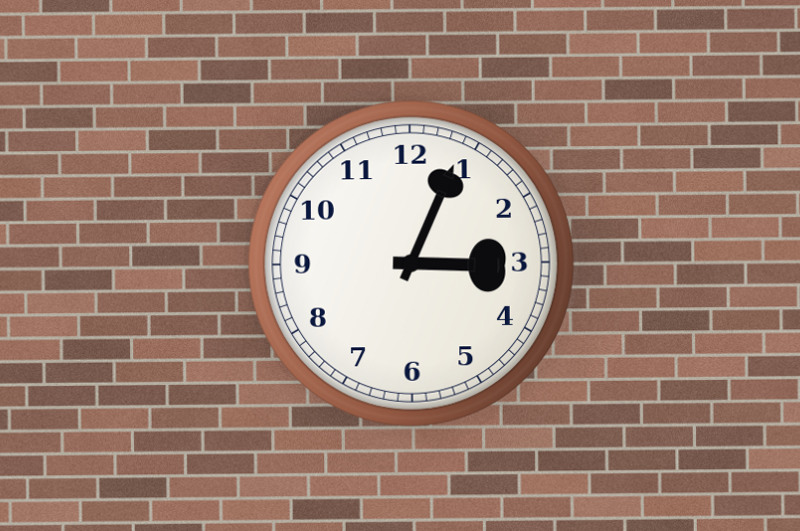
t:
3h04
